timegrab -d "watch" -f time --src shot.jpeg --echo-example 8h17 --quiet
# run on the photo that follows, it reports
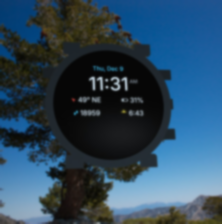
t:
11h31
